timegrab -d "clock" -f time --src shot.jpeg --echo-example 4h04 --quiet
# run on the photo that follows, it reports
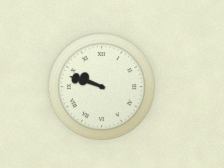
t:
9h48
